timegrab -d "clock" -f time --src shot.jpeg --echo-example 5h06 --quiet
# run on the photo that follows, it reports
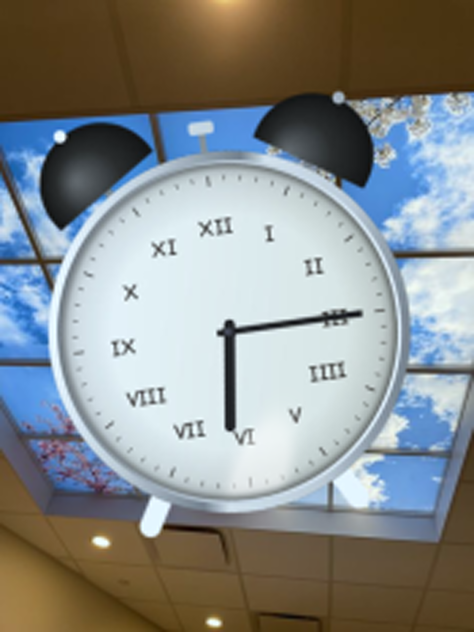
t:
6h15
